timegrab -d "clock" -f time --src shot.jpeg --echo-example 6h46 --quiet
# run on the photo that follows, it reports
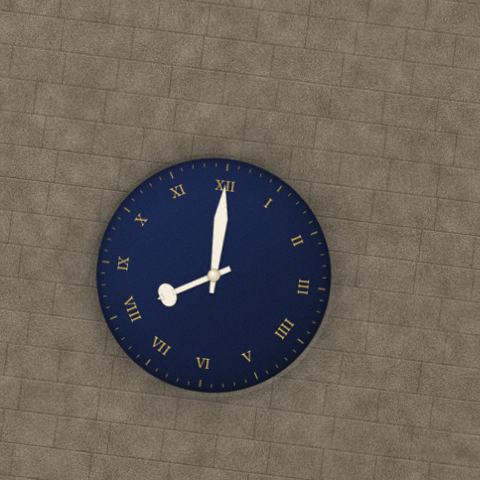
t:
8h00
